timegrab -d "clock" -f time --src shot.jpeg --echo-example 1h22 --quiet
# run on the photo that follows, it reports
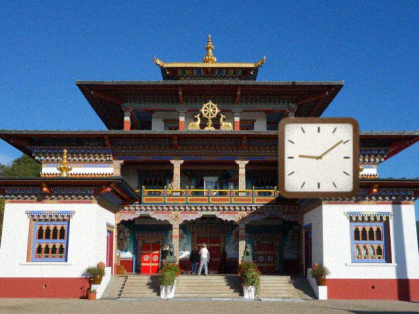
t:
9h09
